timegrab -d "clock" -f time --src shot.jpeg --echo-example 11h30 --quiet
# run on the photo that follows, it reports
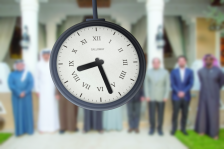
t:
8h27
